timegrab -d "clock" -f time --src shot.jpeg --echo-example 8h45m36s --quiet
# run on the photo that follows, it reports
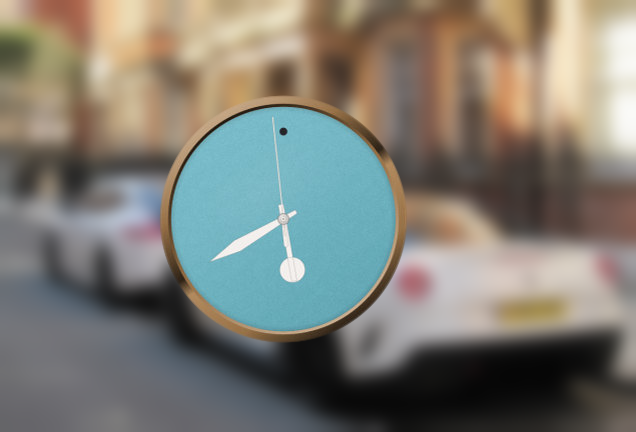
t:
5h39m59s
